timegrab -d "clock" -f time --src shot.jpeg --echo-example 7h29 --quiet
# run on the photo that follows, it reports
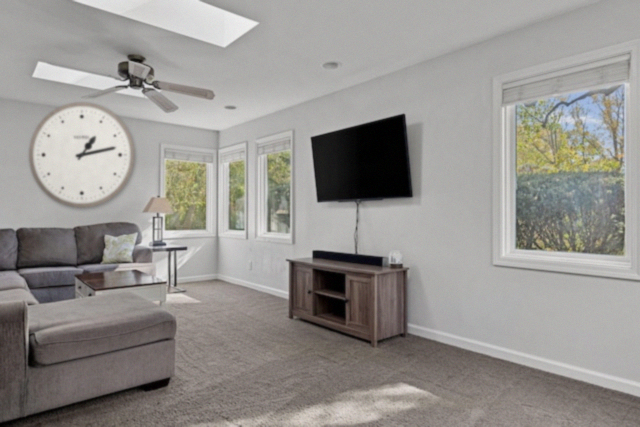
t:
1h13
